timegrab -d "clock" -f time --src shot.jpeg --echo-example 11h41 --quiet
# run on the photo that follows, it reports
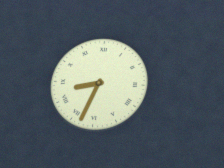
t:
8h33
